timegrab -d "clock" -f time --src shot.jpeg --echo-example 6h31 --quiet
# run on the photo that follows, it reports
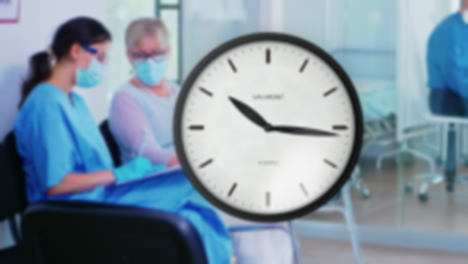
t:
10h16
